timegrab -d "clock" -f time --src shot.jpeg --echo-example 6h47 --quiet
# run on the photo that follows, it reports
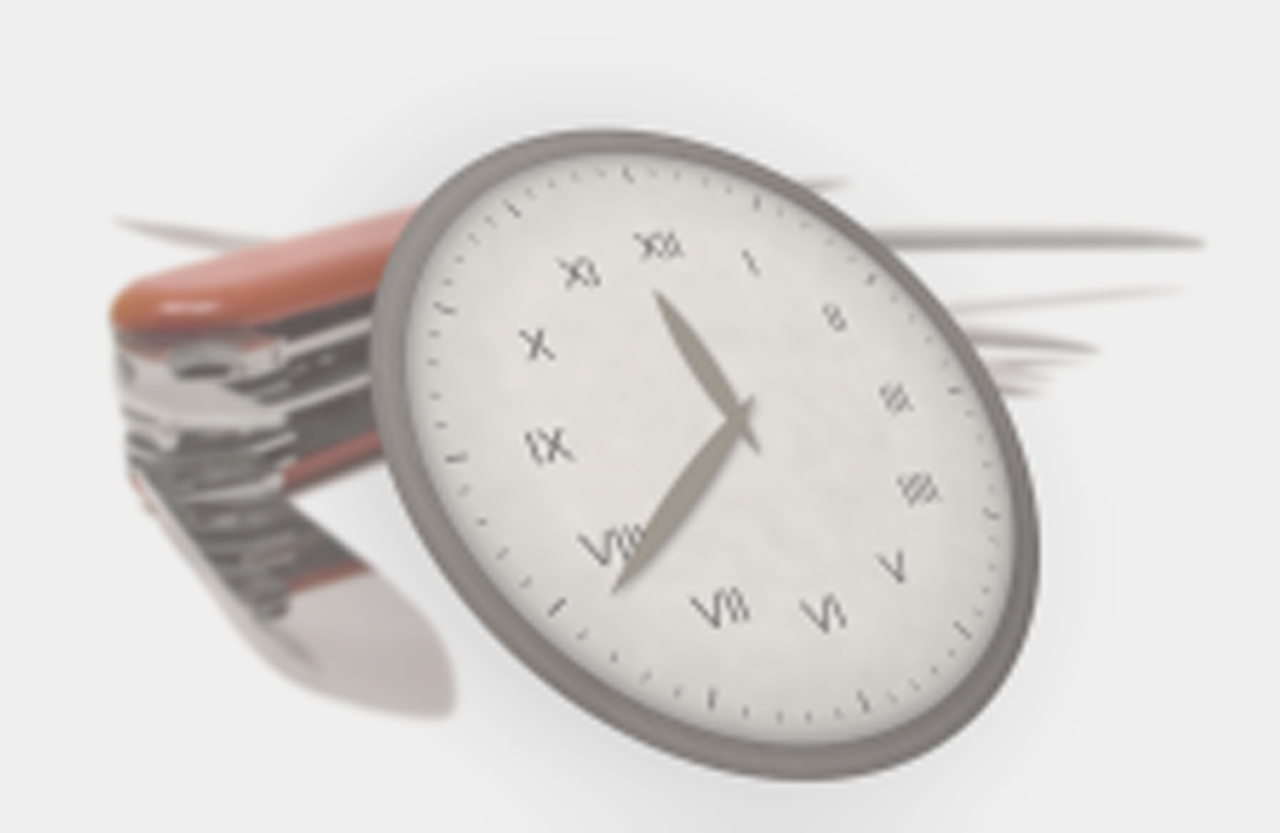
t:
11h39
